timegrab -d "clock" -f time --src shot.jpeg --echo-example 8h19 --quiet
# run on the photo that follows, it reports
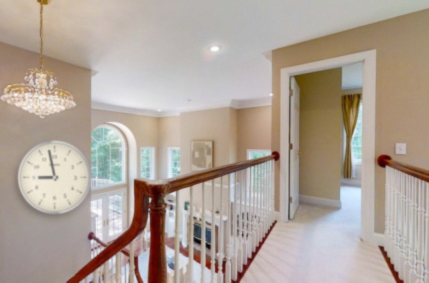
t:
8h58
